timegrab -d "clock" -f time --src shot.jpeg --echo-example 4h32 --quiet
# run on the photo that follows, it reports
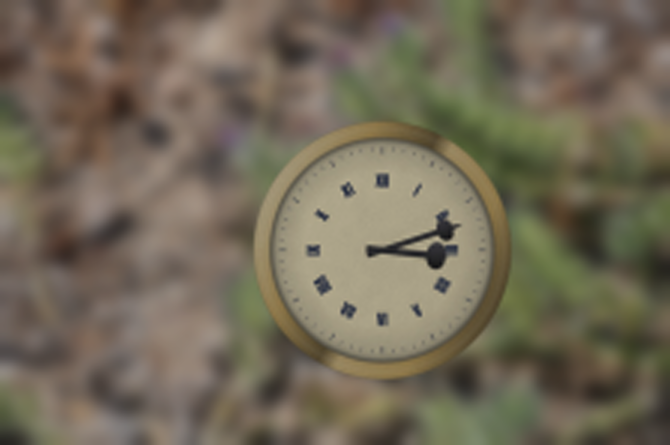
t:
3h12
